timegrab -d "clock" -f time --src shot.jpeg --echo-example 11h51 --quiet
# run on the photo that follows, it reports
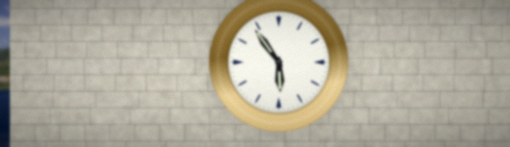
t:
5h54
